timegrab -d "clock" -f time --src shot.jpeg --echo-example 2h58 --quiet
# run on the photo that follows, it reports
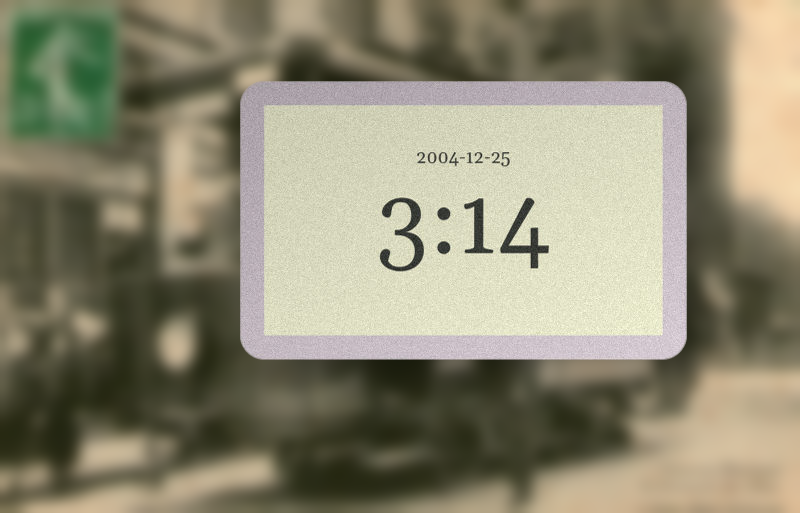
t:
3h14
